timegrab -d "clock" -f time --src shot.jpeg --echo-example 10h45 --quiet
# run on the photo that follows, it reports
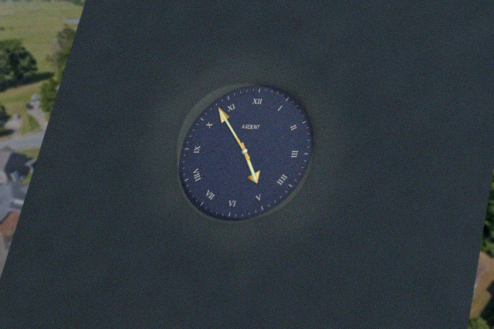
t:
4h53
